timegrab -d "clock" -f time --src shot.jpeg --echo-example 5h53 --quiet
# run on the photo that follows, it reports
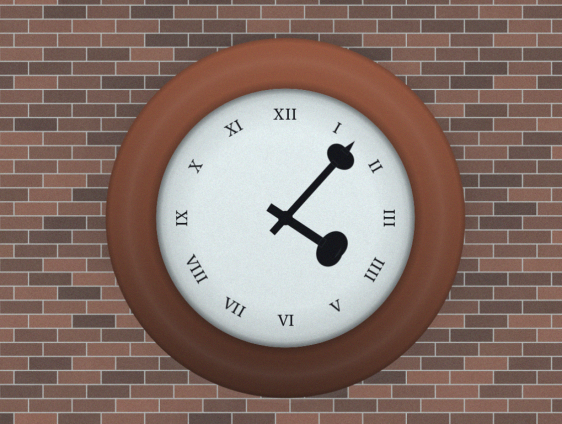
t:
4h07
